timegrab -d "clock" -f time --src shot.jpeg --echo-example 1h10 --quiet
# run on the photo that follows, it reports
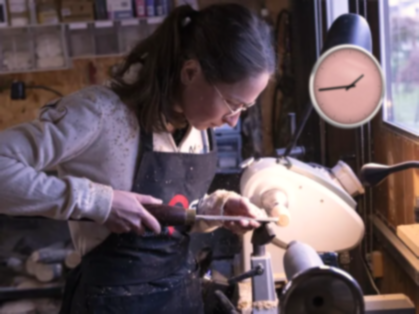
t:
1h44
